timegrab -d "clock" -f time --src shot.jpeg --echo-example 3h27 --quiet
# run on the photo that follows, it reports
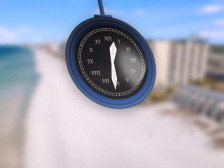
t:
12h31
